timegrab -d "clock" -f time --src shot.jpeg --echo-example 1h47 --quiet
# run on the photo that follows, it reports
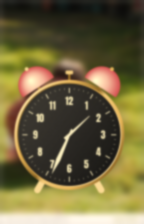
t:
1h34
